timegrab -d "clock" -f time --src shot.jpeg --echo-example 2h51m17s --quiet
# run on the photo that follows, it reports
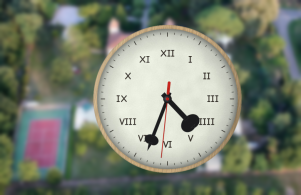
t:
4h33m31s
